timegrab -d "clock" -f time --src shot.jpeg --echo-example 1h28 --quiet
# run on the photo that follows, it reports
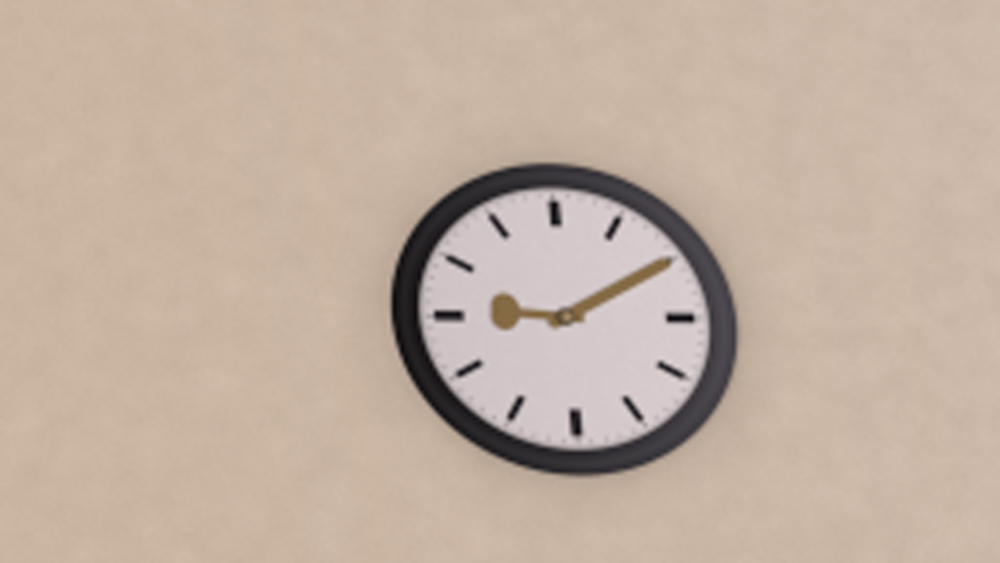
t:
9h10
